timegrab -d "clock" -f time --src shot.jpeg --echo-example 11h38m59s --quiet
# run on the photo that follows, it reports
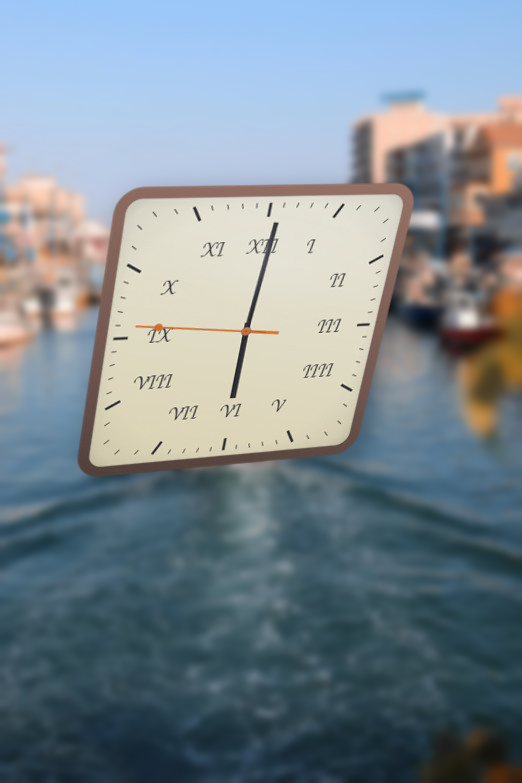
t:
6h00m46s
